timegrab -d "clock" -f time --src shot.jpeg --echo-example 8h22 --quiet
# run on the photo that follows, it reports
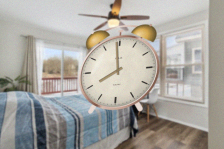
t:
7h59
